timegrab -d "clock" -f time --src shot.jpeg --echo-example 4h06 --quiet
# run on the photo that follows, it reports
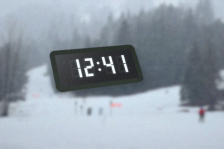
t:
12h41
